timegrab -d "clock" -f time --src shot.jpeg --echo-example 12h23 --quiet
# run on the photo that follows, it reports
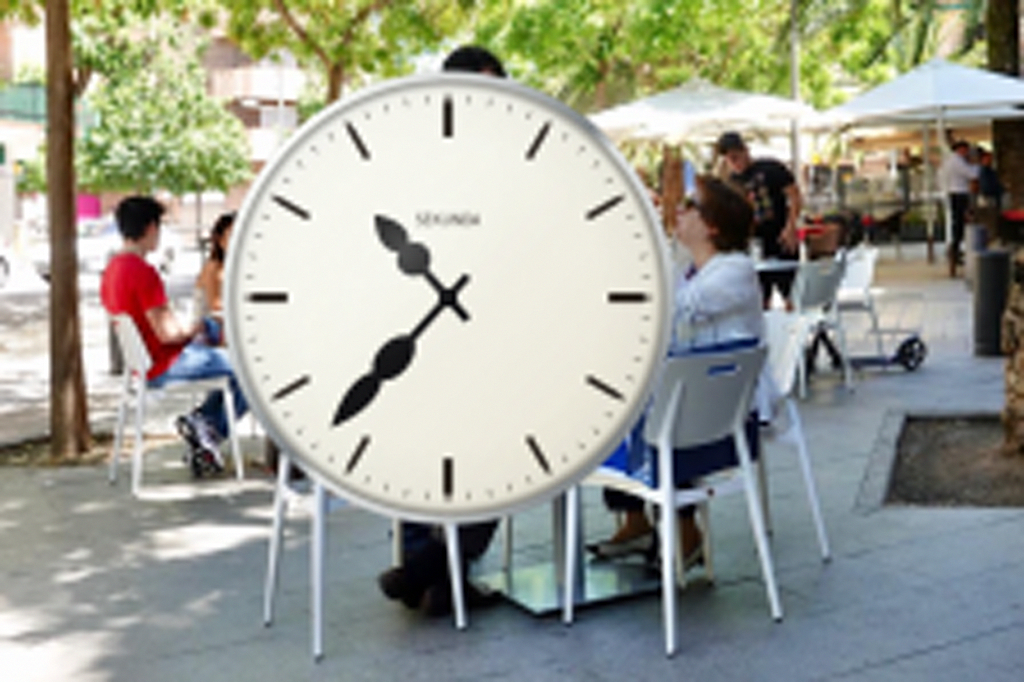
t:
10h37
